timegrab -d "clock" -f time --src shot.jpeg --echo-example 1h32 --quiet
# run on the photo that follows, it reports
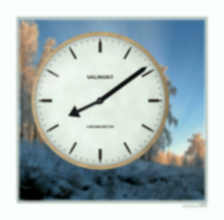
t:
8h09
